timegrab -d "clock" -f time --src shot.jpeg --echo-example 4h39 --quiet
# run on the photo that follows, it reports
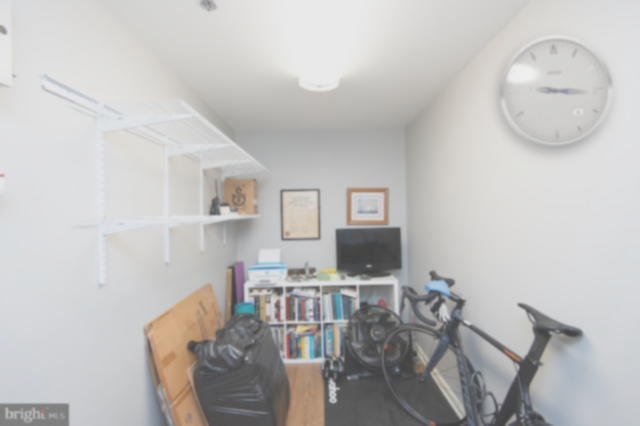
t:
9h16
